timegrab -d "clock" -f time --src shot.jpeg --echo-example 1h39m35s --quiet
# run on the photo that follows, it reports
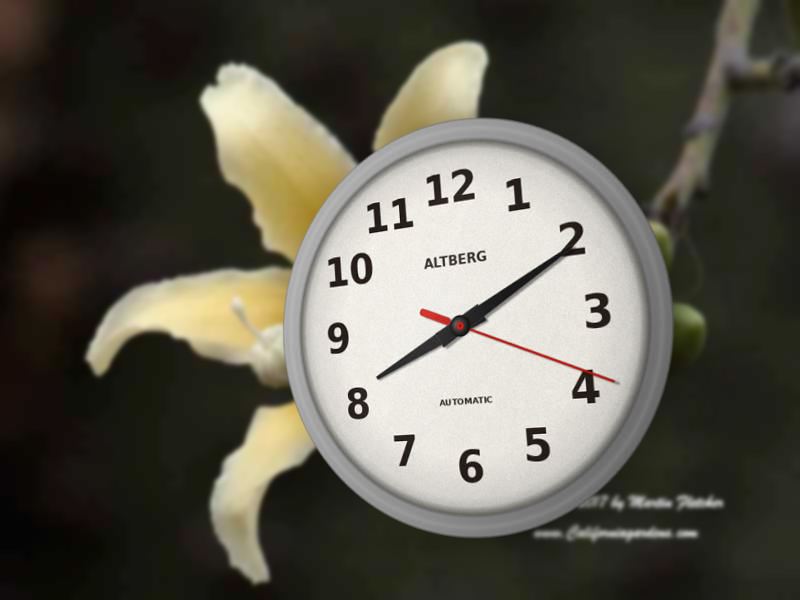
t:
8h10m19s
